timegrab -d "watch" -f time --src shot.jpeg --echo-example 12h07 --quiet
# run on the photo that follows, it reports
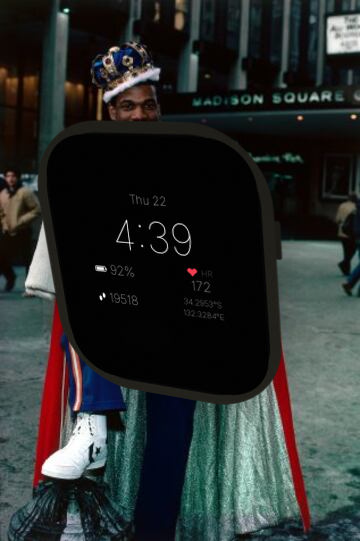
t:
4h39
